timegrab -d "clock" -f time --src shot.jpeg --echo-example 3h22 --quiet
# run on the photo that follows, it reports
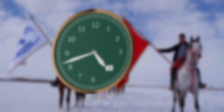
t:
4h42
